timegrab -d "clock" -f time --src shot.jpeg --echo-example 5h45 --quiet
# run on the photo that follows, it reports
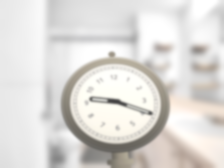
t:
9h19
